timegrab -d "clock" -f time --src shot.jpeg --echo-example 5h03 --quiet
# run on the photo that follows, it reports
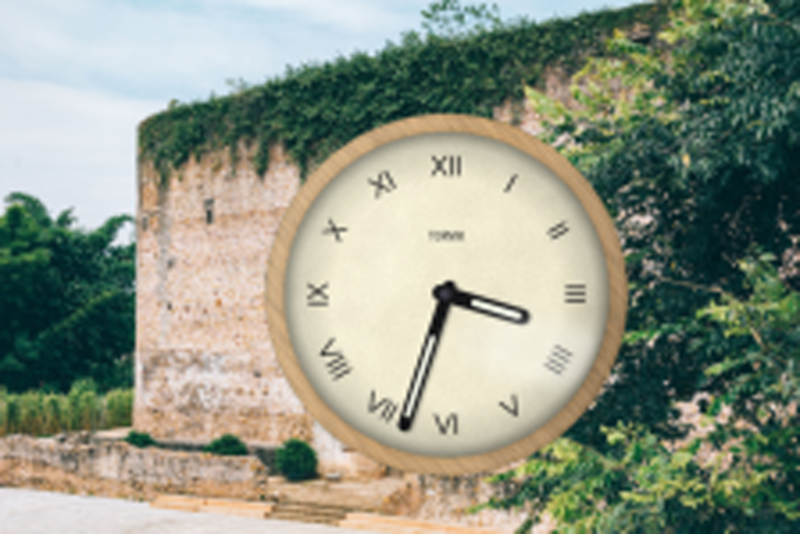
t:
3h33
